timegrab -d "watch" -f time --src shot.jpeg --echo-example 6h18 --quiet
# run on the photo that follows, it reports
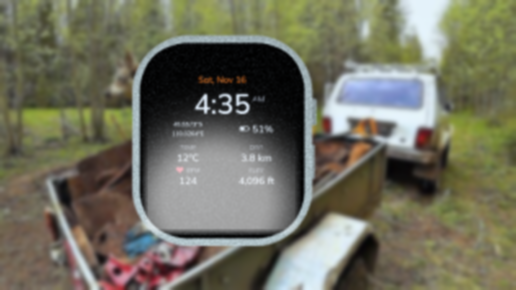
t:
4h35
